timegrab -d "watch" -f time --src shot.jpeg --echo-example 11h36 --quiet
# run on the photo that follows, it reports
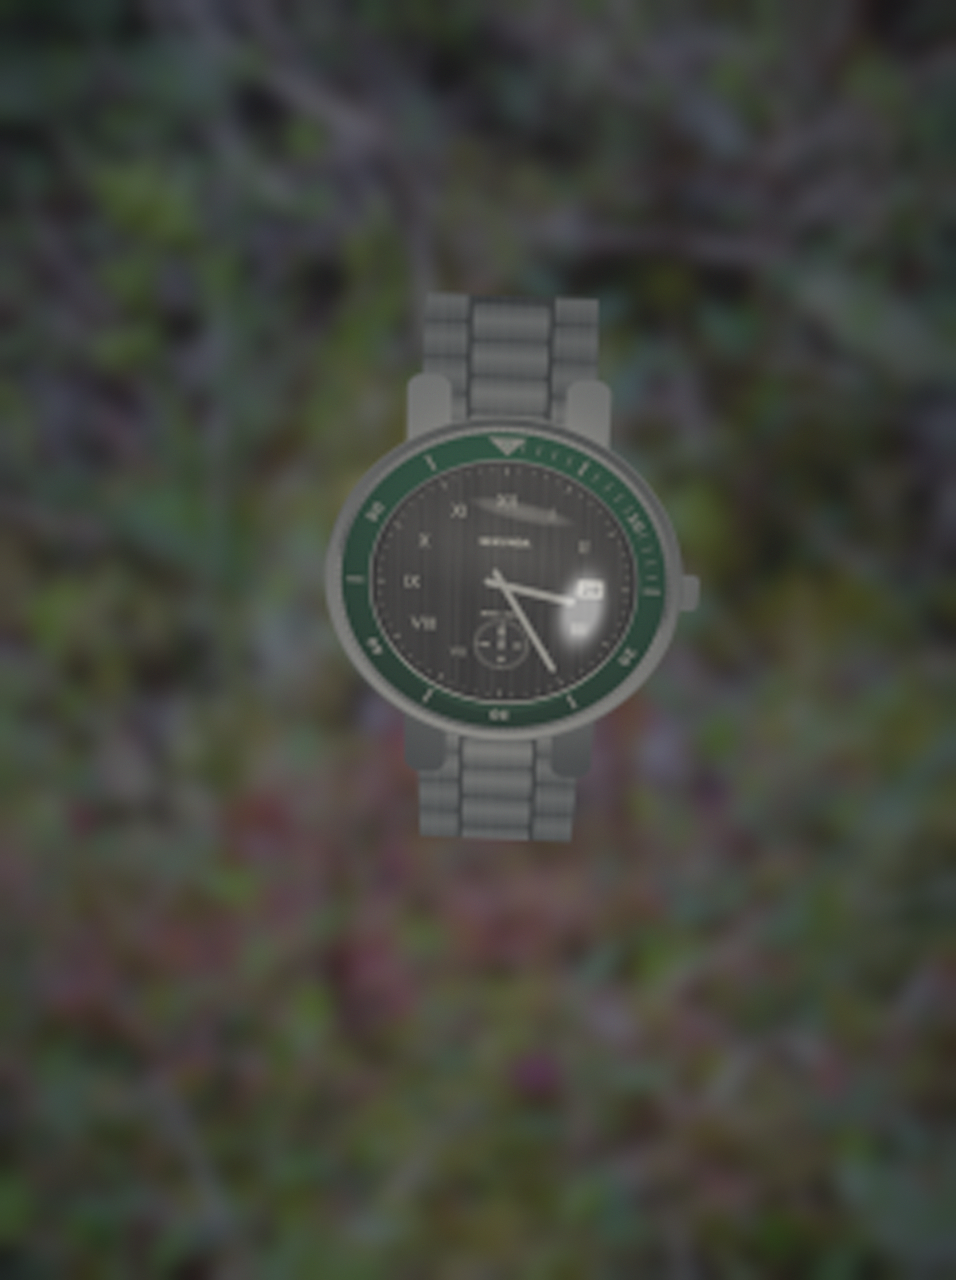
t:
3h25
